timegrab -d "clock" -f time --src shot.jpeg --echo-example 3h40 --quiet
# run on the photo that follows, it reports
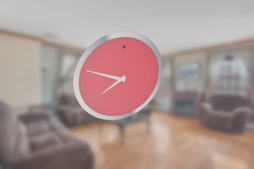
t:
7h48
